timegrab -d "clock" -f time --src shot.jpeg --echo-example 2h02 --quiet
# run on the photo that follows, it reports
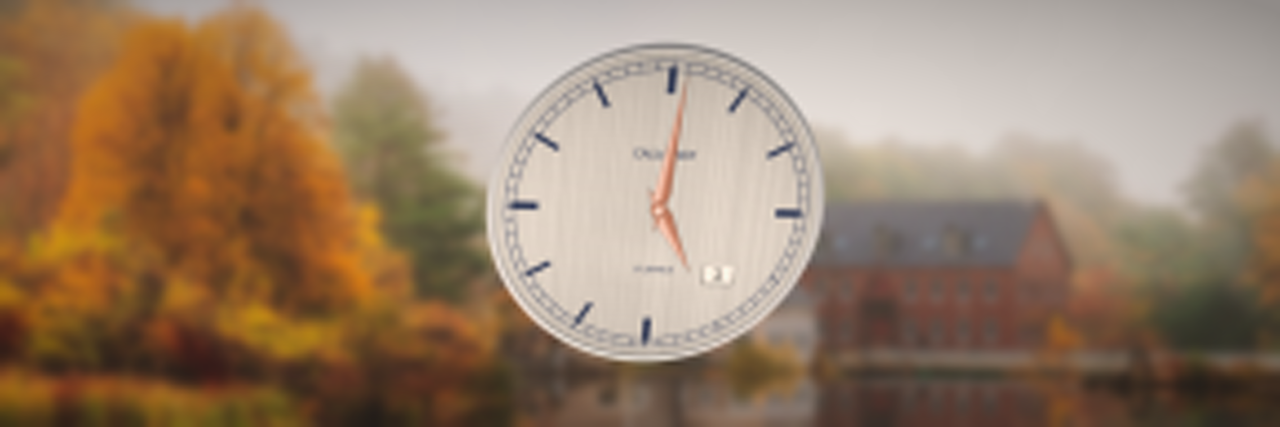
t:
5h01
